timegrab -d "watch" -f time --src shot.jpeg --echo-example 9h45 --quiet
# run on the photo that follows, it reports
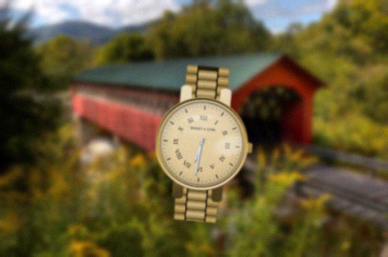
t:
6h31
